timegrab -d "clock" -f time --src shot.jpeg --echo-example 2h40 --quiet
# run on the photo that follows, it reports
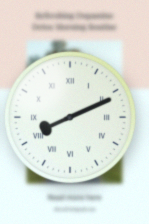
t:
8h11
